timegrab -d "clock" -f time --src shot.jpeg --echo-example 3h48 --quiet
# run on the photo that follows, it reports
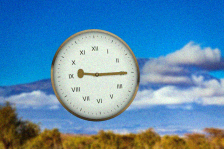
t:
9h15
